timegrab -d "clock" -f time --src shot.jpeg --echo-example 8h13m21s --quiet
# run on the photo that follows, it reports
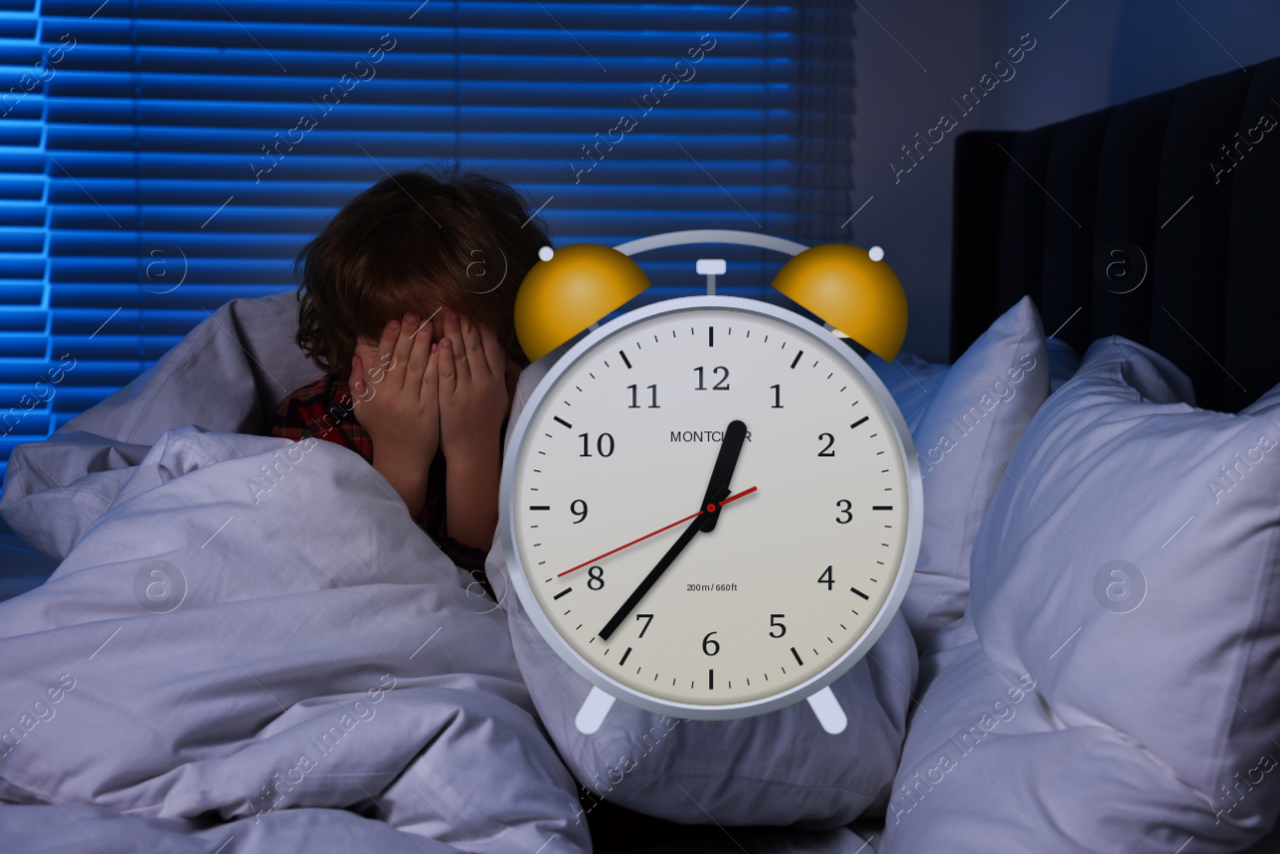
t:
12h36m41s
